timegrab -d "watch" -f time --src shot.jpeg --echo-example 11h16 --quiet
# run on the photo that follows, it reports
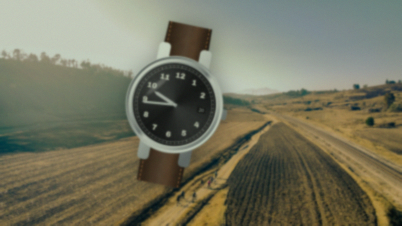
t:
9h44
